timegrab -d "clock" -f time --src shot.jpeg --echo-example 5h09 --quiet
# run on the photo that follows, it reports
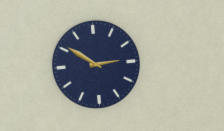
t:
2h51
